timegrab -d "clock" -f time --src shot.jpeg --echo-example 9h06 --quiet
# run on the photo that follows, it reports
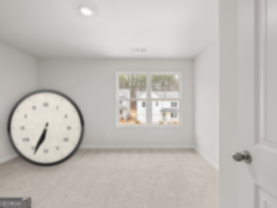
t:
6h34
